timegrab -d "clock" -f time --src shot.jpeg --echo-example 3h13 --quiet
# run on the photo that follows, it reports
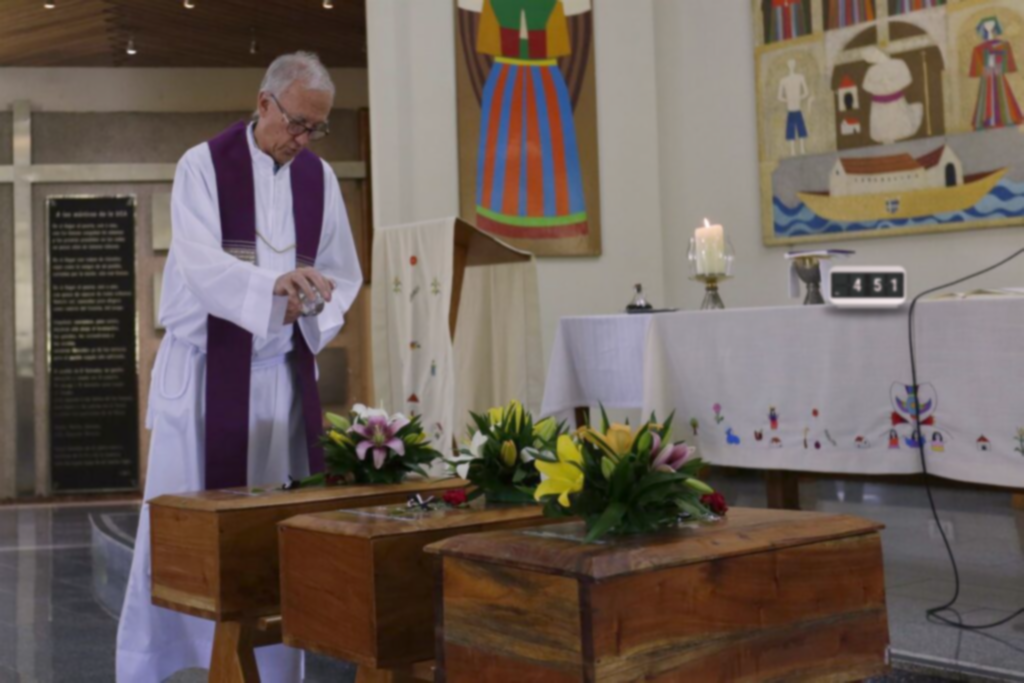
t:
4h51
